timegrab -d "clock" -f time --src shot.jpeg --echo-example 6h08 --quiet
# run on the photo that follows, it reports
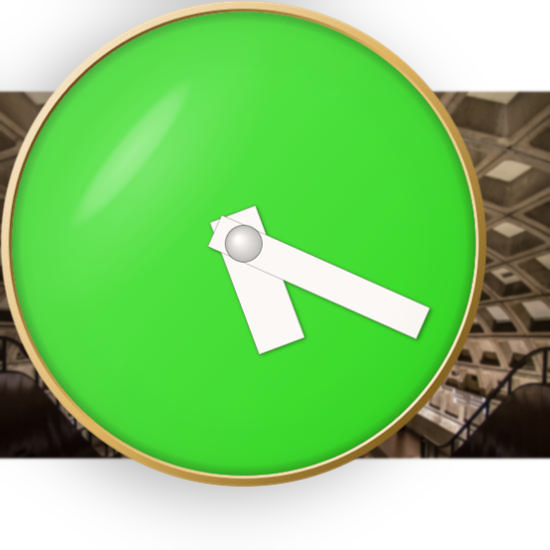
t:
5h19
